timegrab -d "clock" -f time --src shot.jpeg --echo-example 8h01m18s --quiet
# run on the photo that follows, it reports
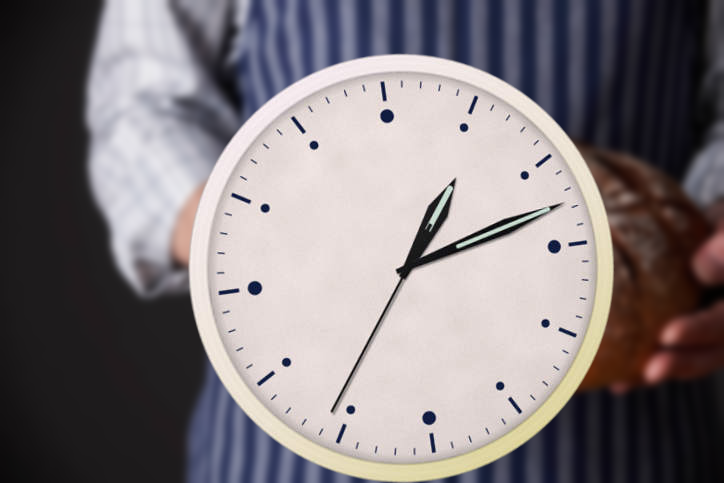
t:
1h12m36s
